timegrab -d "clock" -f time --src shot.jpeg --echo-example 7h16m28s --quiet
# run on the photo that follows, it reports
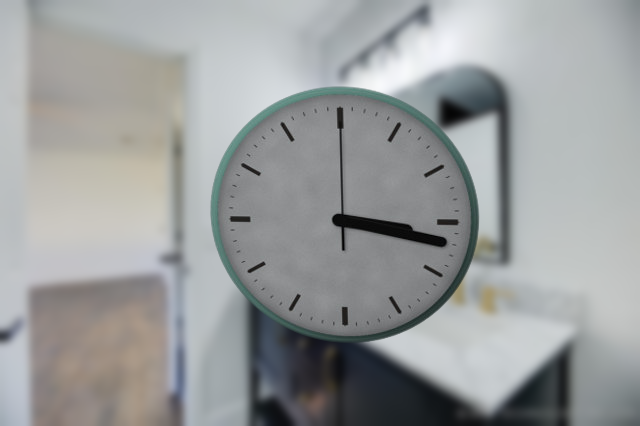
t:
3h17m00s
